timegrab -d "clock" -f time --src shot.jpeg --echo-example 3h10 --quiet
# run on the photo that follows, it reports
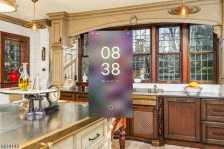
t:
8h38
